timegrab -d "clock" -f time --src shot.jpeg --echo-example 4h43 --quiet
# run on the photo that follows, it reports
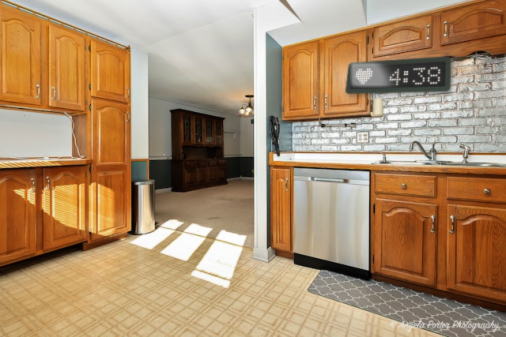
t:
4h38
